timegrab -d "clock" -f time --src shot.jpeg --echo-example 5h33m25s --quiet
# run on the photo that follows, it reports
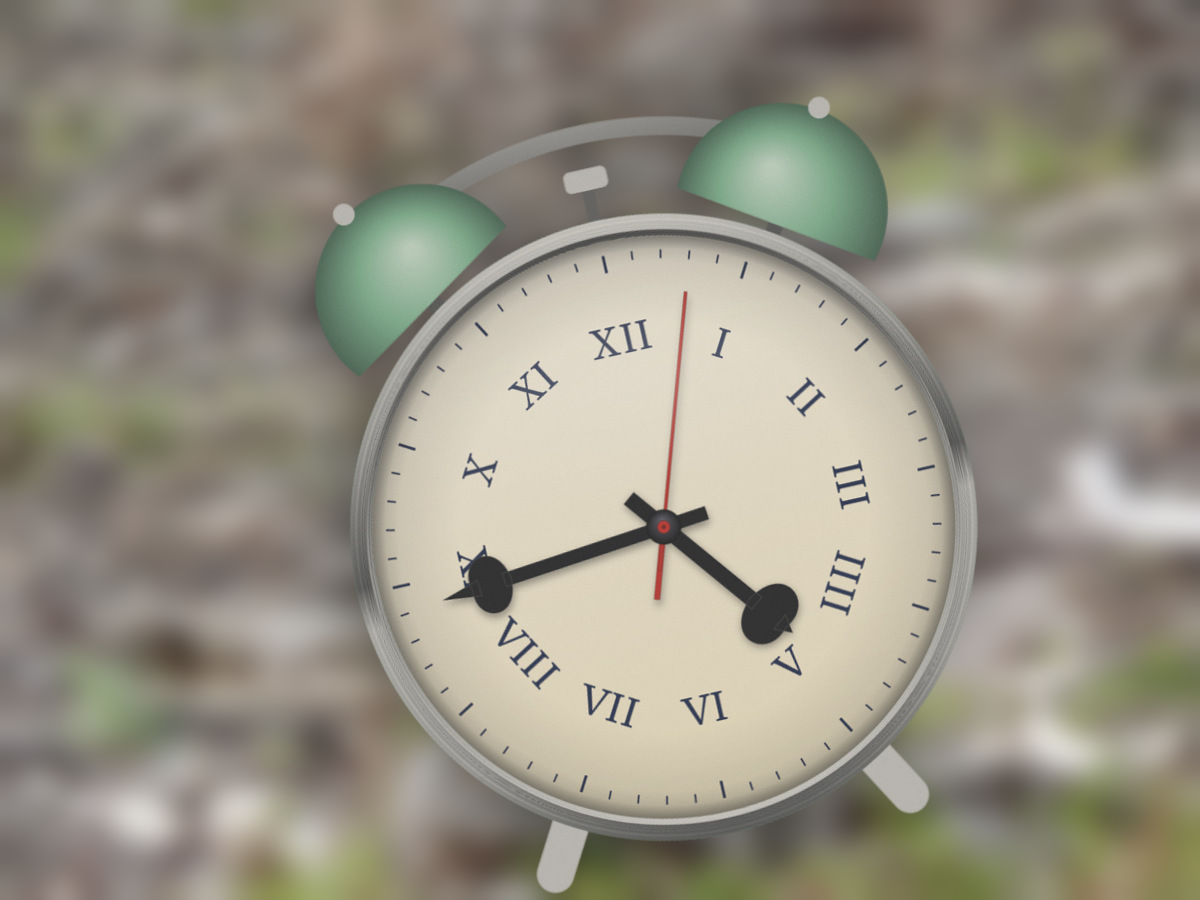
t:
4h44m03s
